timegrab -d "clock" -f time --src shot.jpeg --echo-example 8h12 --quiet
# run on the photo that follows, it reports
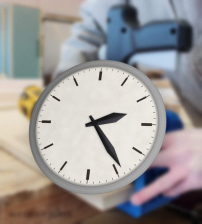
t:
2h24
